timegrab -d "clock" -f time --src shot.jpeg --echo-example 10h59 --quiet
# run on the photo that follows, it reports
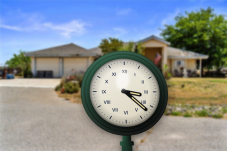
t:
3h22
